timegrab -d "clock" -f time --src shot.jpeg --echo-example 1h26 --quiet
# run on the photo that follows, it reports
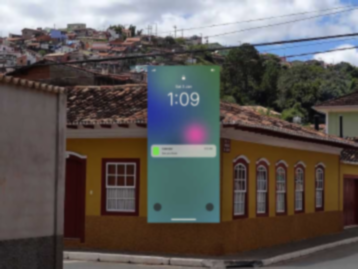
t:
1h09
